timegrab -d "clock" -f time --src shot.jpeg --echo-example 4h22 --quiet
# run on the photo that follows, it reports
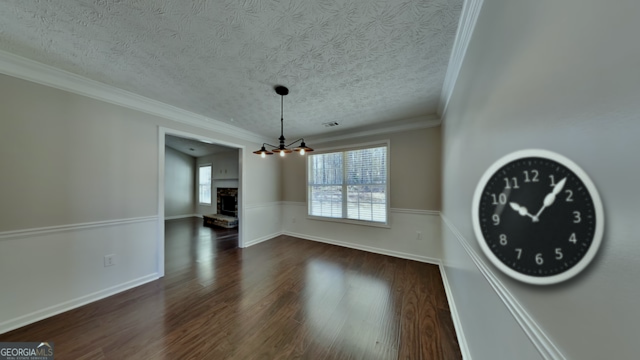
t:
10h07
